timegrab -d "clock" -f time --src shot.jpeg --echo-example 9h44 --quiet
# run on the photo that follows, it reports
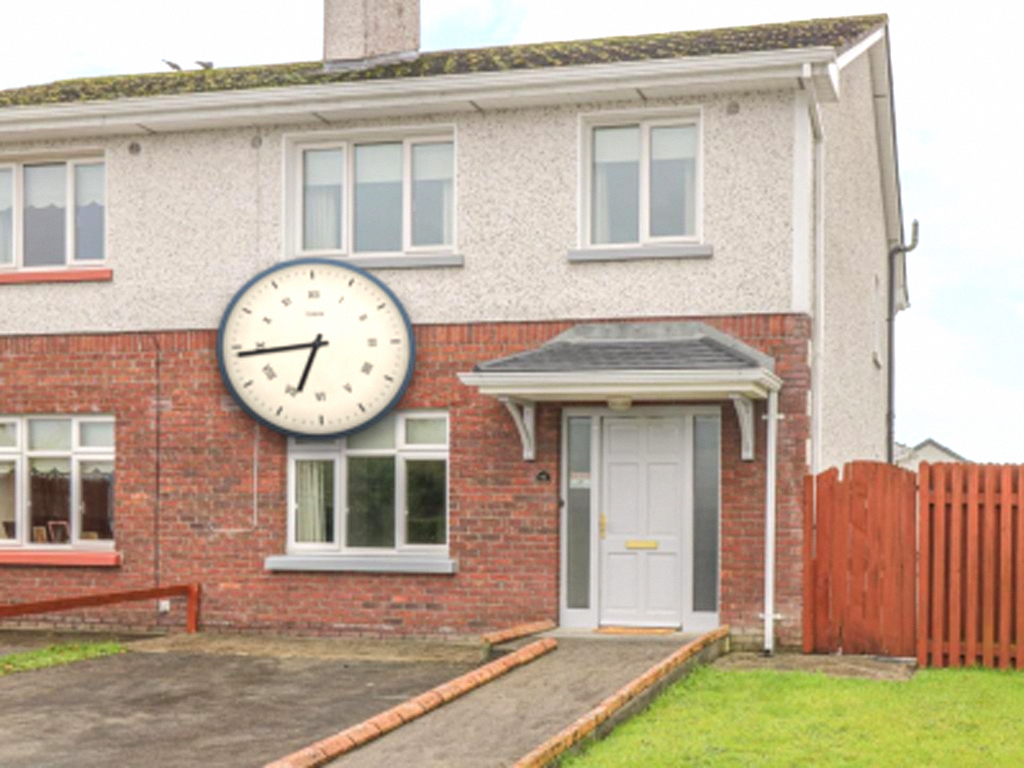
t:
6h44
